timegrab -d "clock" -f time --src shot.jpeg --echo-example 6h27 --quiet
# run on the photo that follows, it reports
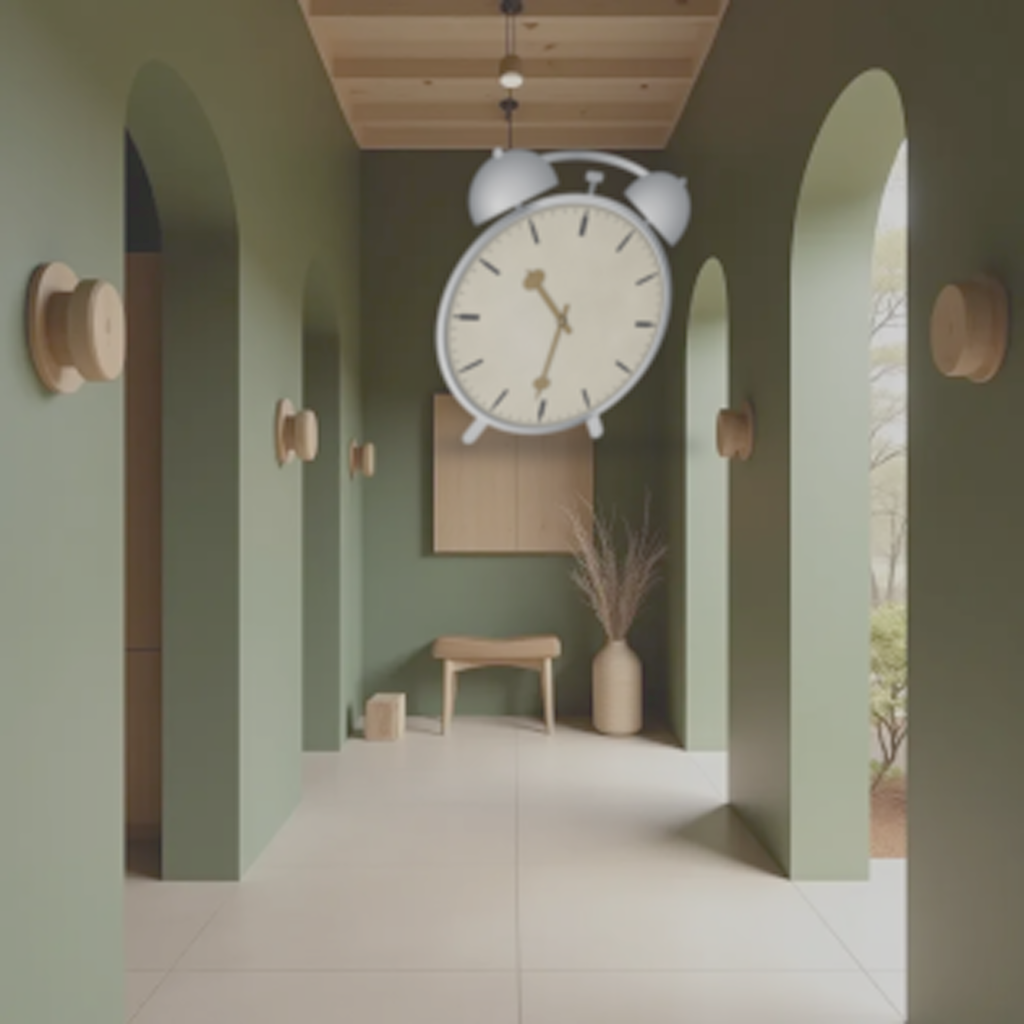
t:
10h31
